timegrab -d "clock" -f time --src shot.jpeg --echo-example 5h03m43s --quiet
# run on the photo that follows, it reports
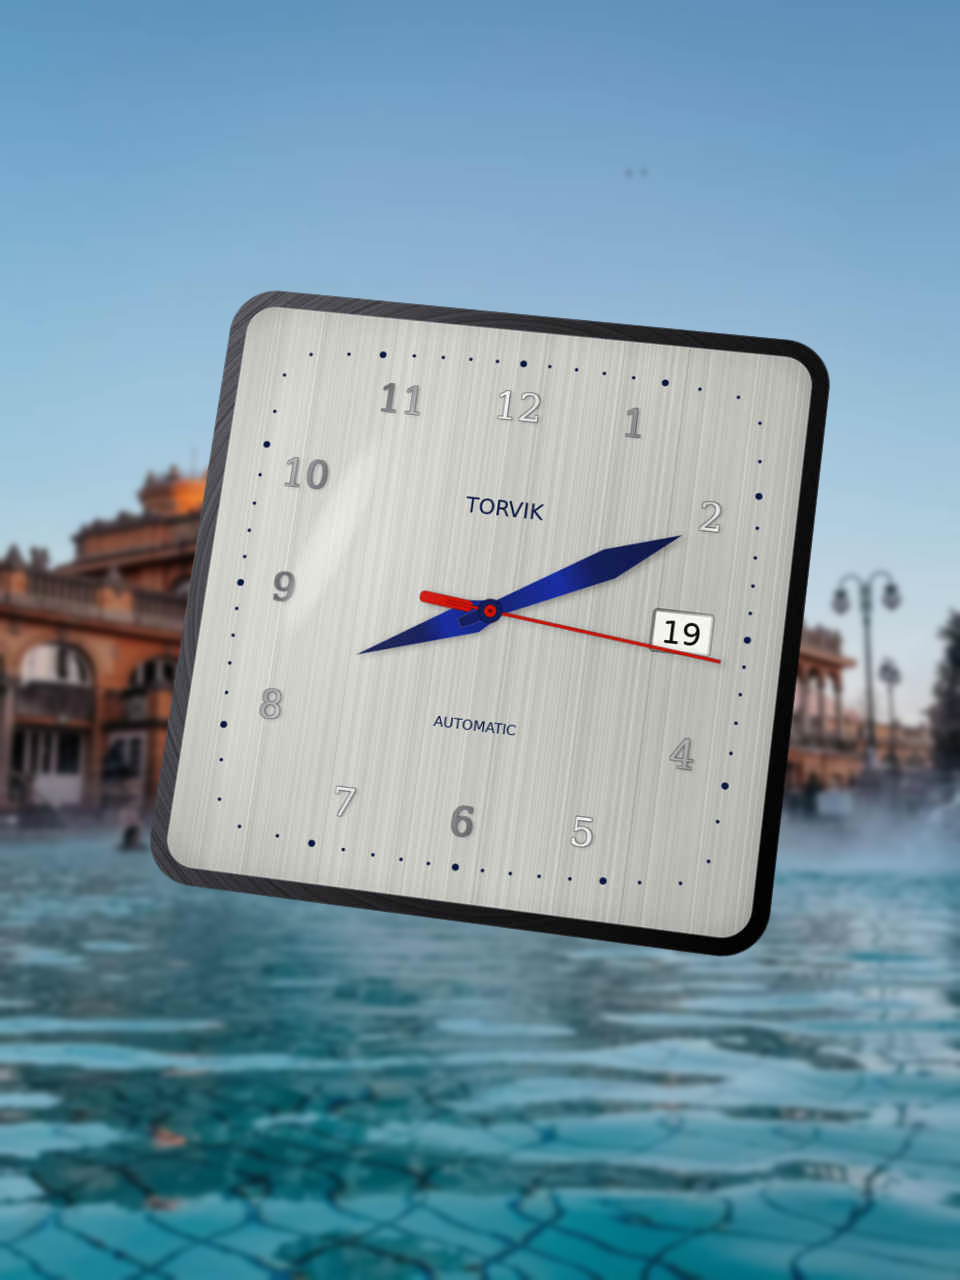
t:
8h10m16s
